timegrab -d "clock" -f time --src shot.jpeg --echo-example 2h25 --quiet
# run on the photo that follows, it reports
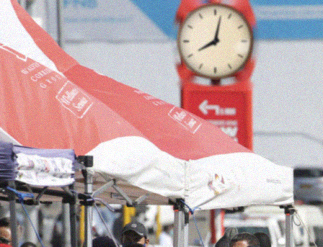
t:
8h02
